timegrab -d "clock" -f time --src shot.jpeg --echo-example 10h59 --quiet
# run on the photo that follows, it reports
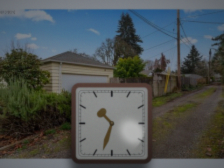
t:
10h33
